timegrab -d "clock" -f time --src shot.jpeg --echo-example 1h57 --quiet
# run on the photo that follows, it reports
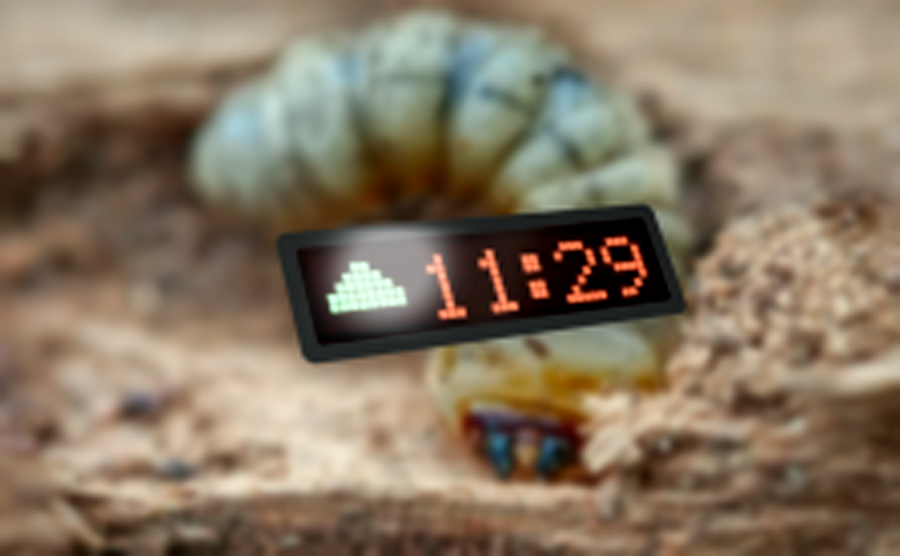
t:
11h29
